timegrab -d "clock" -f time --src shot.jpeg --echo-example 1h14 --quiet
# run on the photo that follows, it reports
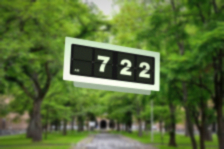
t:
7h22
